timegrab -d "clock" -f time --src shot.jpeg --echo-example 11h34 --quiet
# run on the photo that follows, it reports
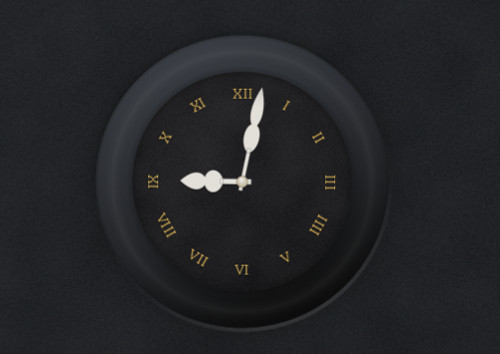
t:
9h02
